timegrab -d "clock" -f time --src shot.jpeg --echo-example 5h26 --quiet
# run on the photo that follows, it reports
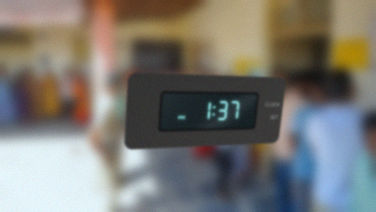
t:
1h37
